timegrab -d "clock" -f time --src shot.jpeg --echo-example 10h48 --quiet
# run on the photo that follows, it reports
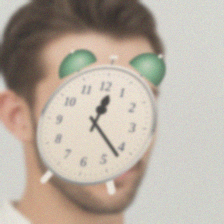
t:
12h22
